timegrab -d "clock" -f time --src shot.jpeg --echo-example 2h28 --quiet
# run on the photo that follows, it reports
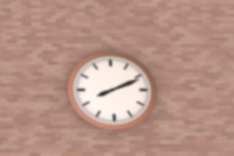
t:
8h11
